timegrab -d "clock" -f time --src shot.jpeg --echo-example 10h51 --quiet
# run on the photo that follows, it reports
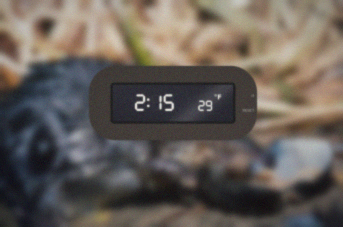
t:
2h15
